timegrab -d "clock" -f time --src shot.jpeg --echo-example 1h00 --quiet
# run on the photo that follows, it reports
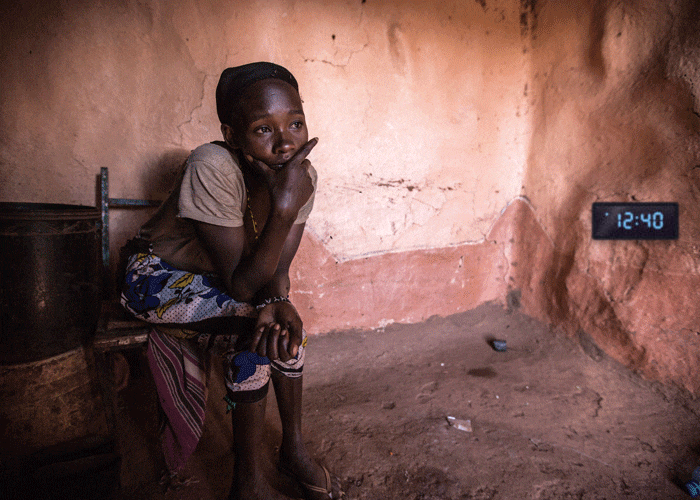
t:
12h40
